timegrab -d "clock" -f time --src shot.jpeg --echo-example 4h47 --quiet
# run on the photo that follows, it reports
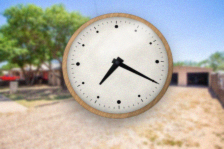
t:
7h20
